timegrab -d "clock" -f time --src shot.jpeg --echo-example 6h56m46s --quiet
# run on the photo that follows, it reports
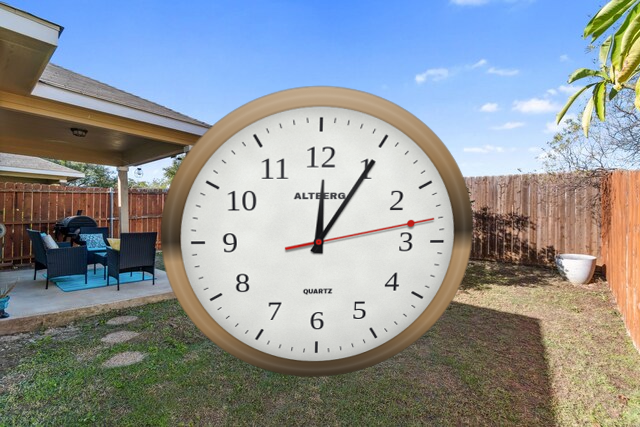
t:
12h05m13s
